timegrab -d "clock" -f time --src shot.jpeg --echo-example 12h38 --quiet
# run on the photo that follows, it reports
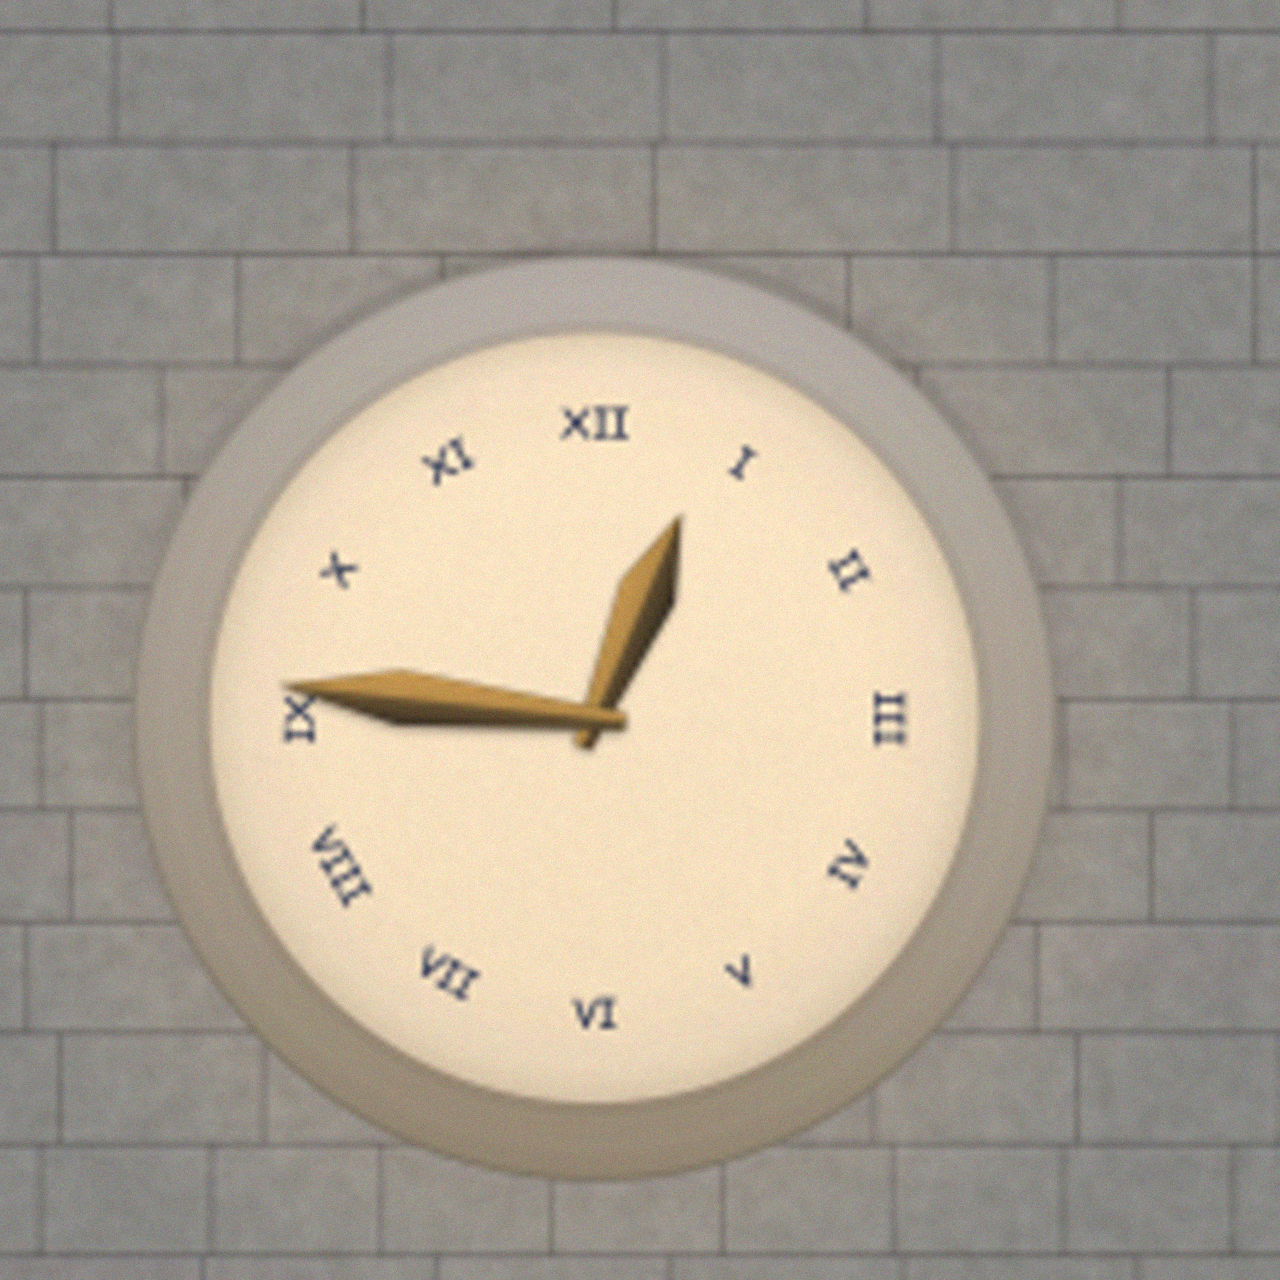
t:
12h46
